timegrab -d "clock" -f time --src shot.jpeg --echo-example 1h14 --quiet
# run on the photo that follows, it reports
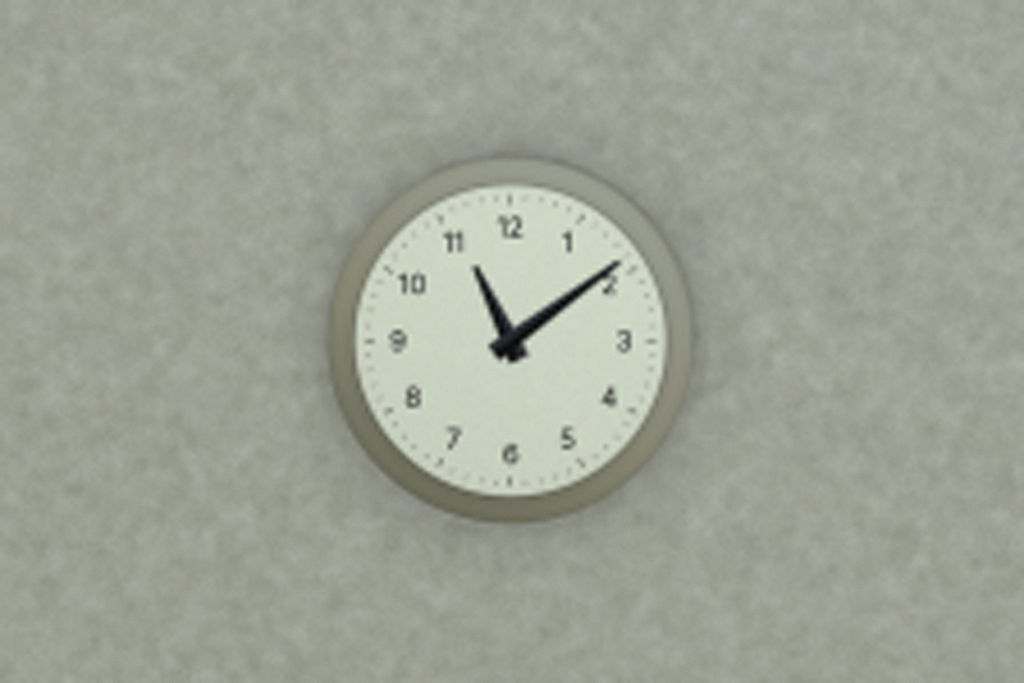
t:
11h09
